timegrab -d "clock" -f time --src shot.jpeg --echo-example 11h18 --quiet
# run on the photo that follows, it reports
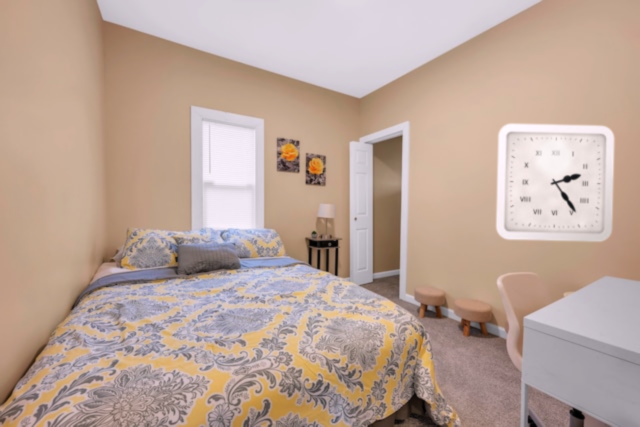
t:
2h24
